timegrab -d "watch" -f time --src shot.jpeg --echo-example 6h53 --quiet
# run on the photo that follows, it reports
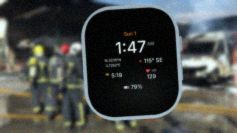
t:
1h47
